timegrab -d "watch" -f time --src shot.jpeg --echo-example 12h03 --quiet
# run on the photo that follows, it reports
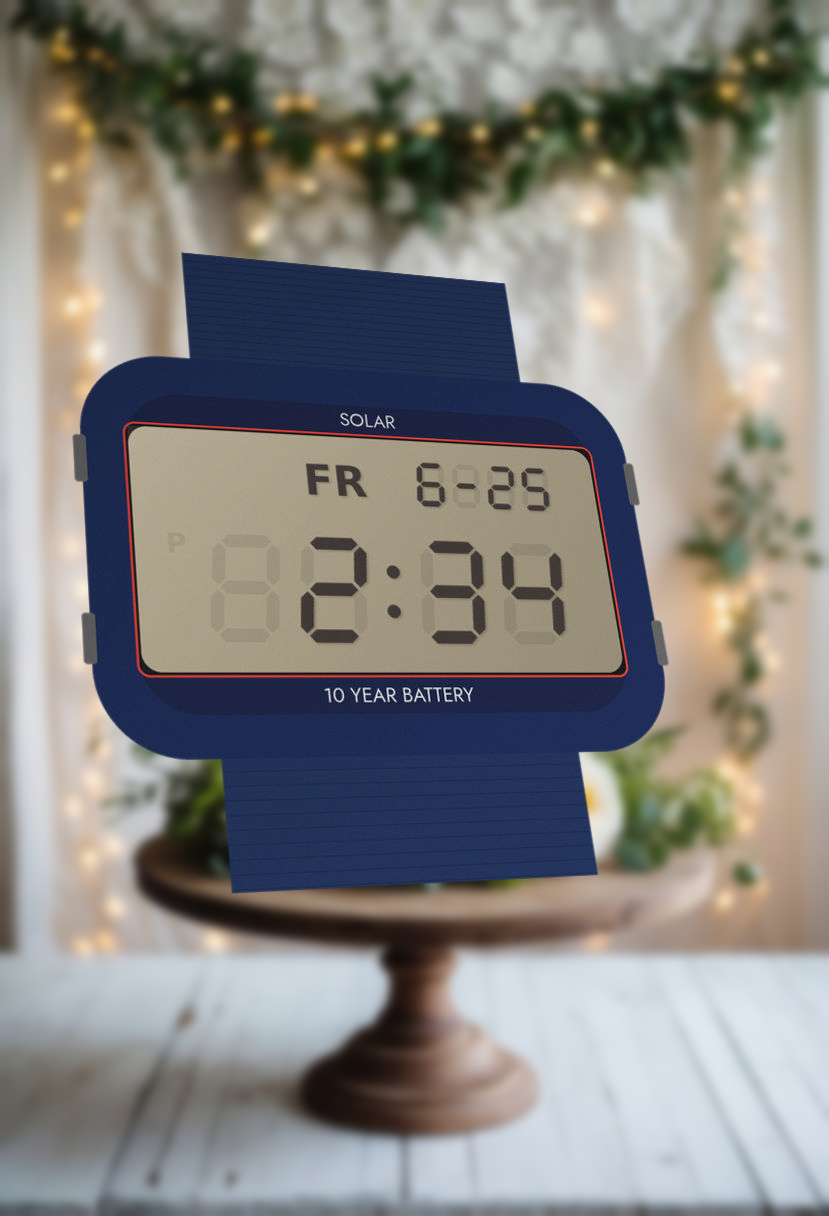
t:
2h34
